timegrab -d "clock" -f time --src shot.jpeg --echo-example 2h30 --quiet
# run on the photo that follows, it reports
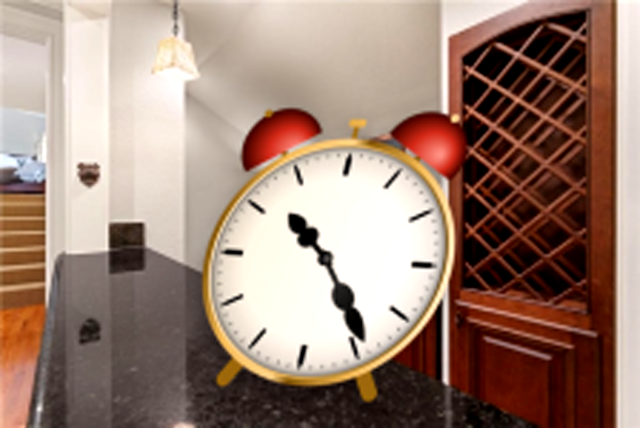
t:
10h24
